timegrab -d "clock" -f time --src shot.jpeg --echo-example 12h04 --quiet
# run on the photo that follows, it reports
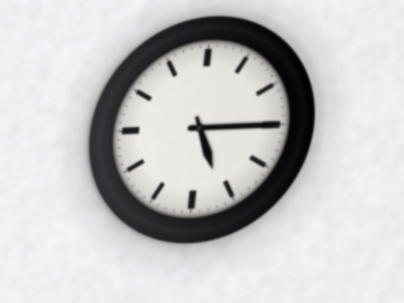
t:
5h15
